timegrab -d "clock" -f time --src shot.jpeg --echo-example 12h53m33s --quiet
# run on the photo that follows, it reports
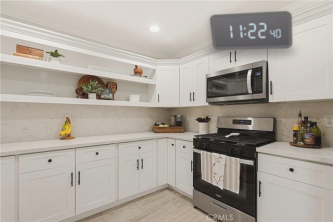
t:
11h22m40s
